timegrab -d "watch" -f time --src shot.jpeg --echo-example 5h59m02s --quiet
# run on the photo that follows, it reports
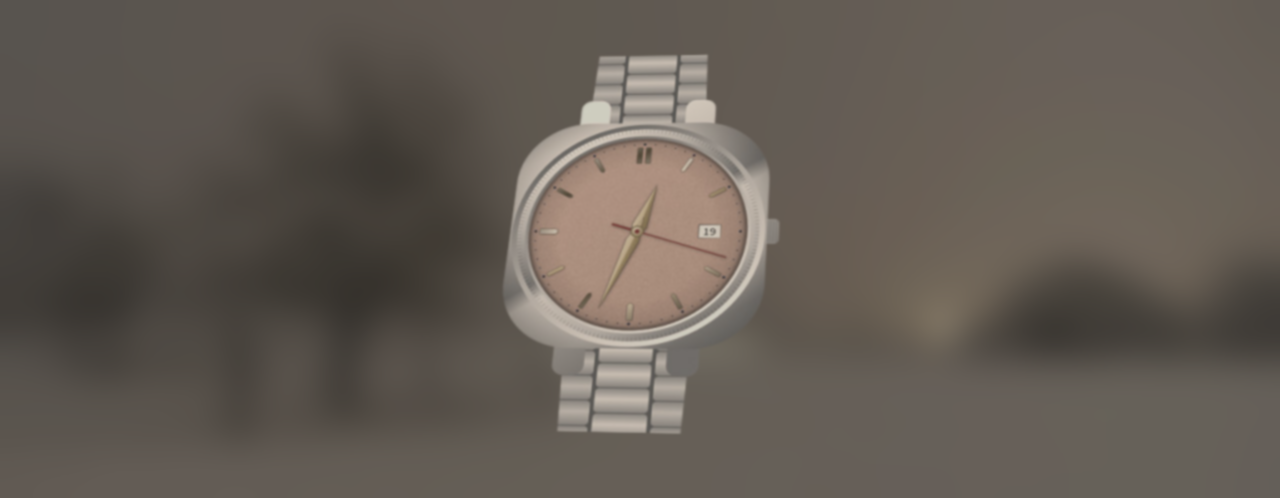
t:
12h33m18s
